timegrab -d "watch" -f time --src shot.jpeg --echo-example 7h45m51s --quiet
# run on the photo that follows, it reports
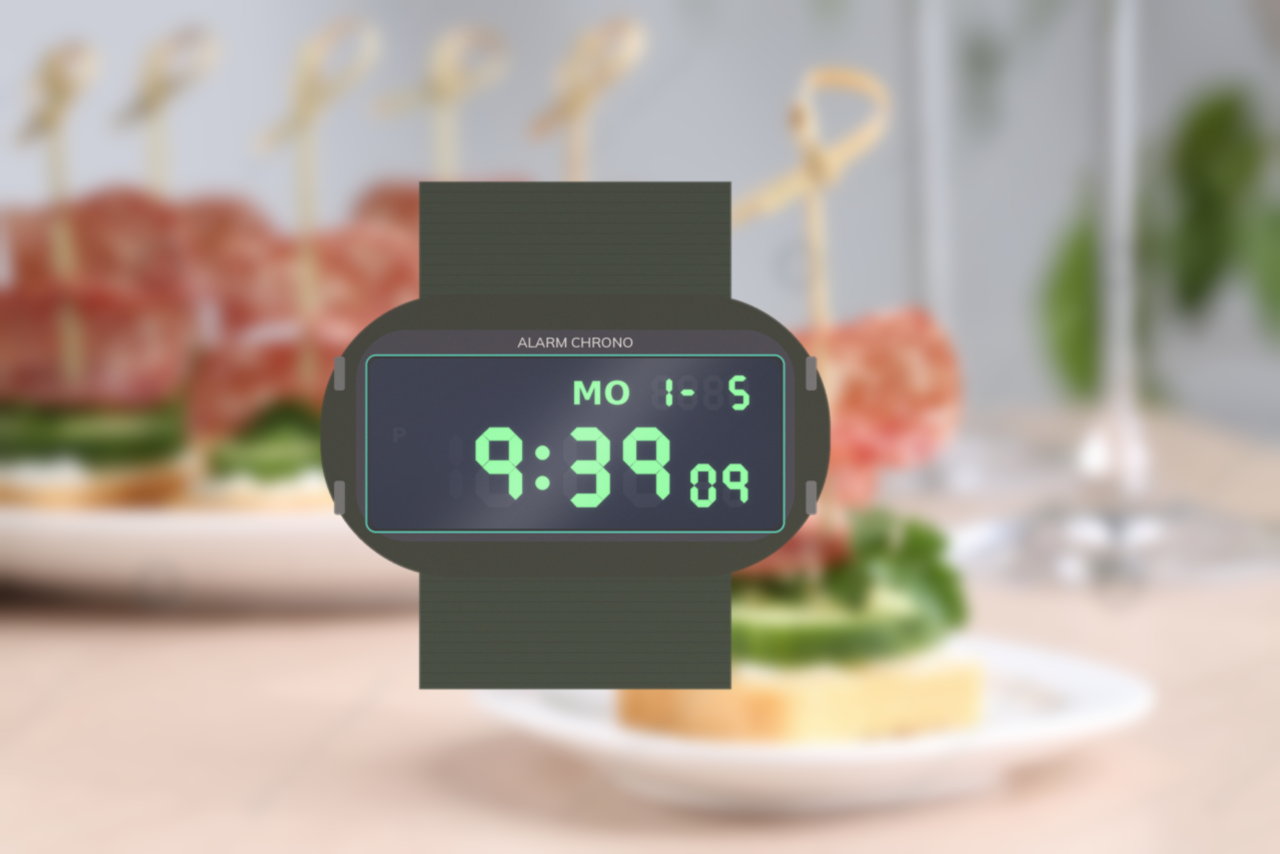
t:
9h39m09s
